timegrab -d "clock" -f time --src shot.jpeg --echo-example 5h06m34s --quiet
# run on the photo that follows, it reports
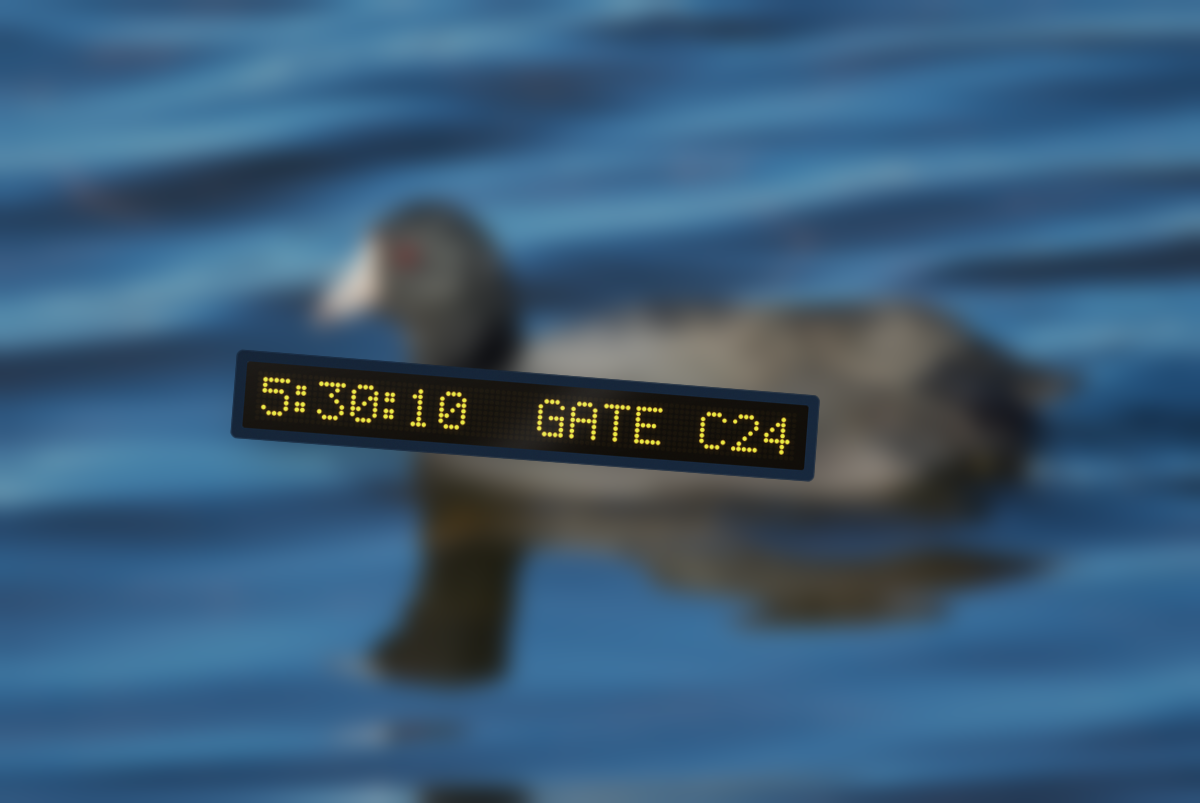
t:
5h30m10s
